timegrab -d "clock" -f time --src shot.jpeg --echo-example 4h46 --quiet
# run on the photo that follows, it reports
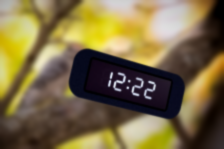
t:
12h22
